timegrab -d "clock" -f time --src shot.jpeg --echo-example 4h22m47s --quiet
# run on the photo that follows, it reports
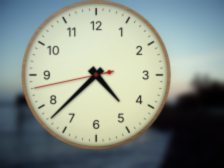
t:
4h37m43s
